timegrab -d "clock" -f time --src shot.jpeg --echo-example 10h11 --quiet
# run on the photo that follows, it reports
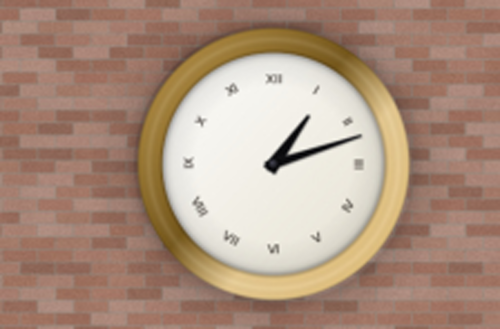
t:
1h12
